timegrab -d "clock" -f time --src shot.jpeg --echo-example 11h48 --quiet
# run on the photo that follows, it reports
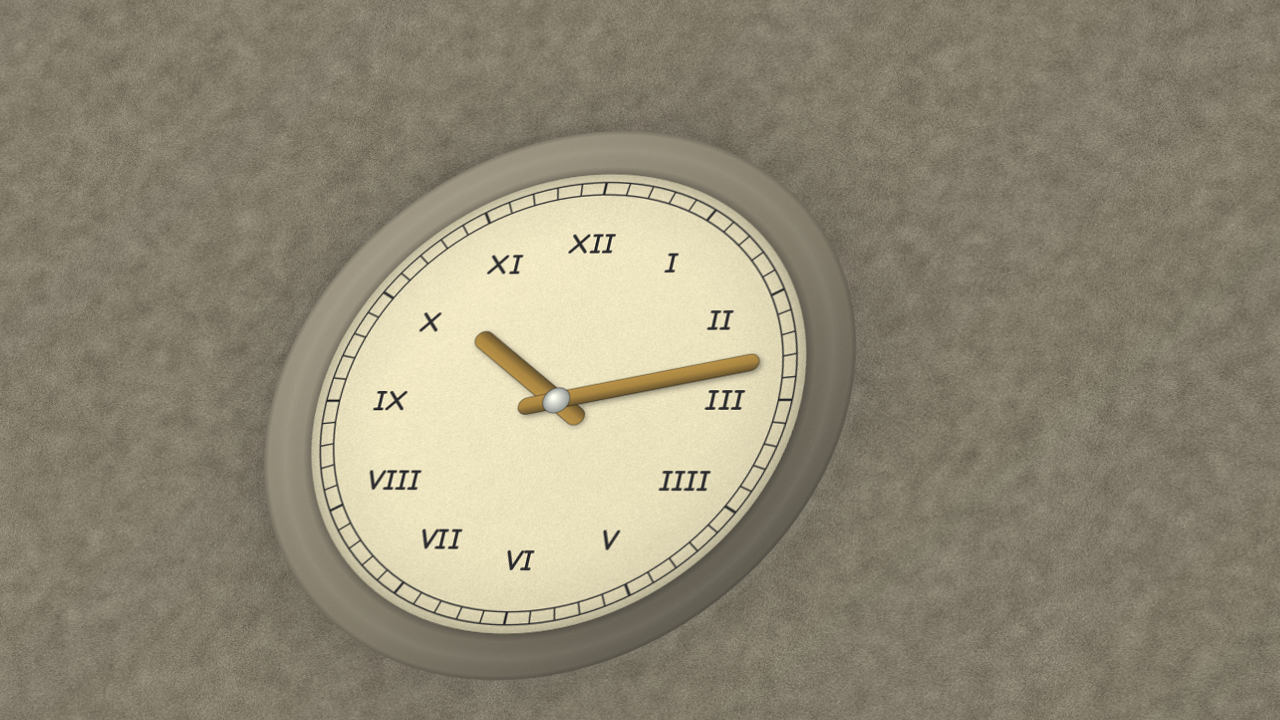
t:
10h13
